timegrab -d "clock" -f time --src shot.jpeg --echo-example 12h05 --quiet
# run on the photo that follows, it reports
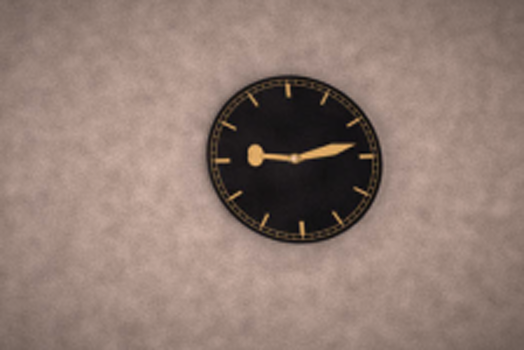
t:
9h13
